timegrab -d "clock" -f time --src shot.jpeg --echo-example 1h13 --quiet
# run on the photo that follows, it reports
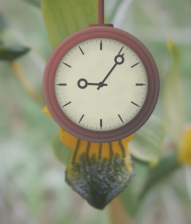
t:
9h06
